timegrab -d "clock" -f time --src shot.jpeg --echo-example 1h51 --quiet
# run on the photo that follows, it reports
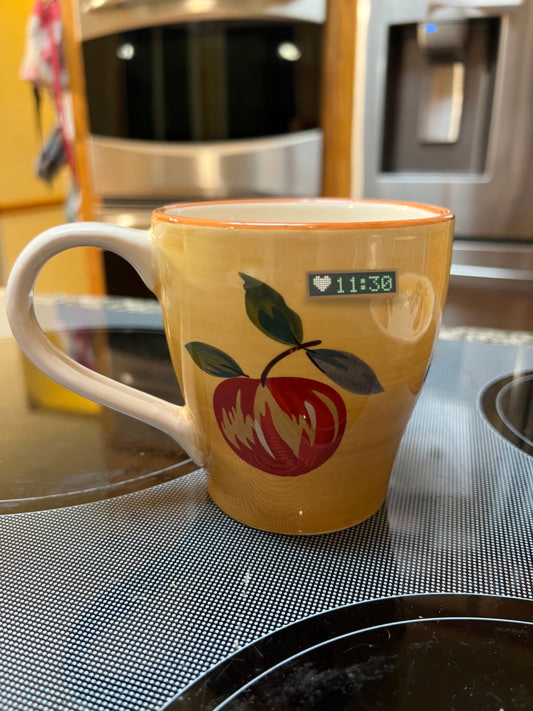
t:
11h30
